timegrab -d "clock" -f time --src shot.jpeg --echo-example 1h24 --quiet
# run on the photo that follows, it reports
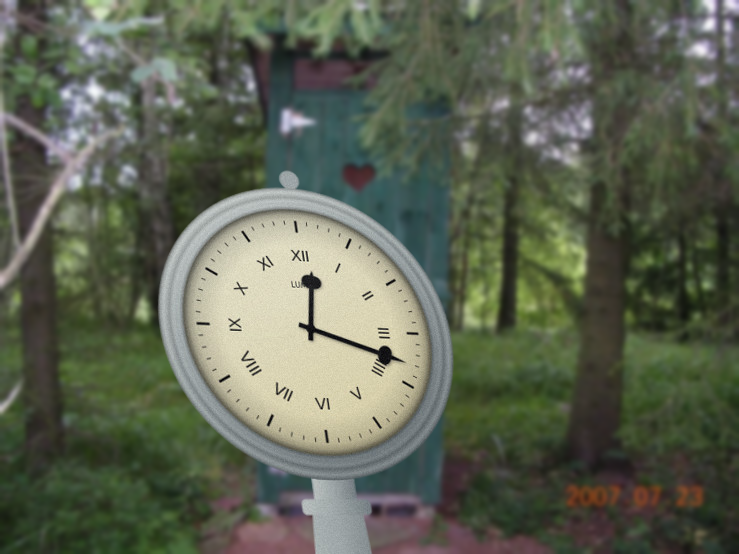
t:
12h18
